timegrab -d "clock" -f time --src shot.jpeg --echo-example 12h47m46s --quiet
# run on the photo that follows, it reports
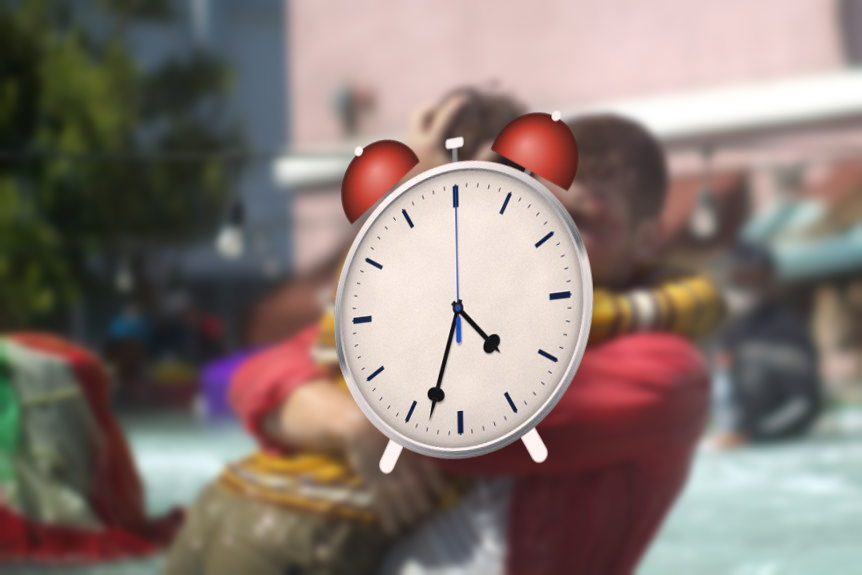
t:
4h33m00s
